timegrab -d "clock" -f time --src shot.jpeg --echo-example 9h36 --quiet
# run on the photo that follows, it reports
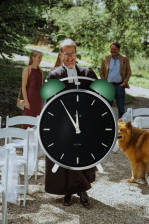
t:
11h55
